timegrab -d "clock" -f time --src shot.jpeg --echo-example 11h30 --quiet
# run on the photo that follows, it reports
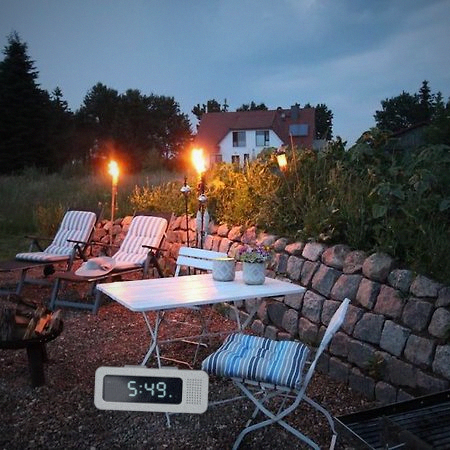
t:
5h49
